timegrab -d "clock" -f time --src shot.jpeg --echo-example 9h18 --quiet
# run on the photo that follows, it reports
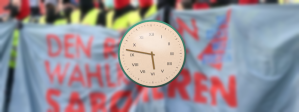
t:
5h47
